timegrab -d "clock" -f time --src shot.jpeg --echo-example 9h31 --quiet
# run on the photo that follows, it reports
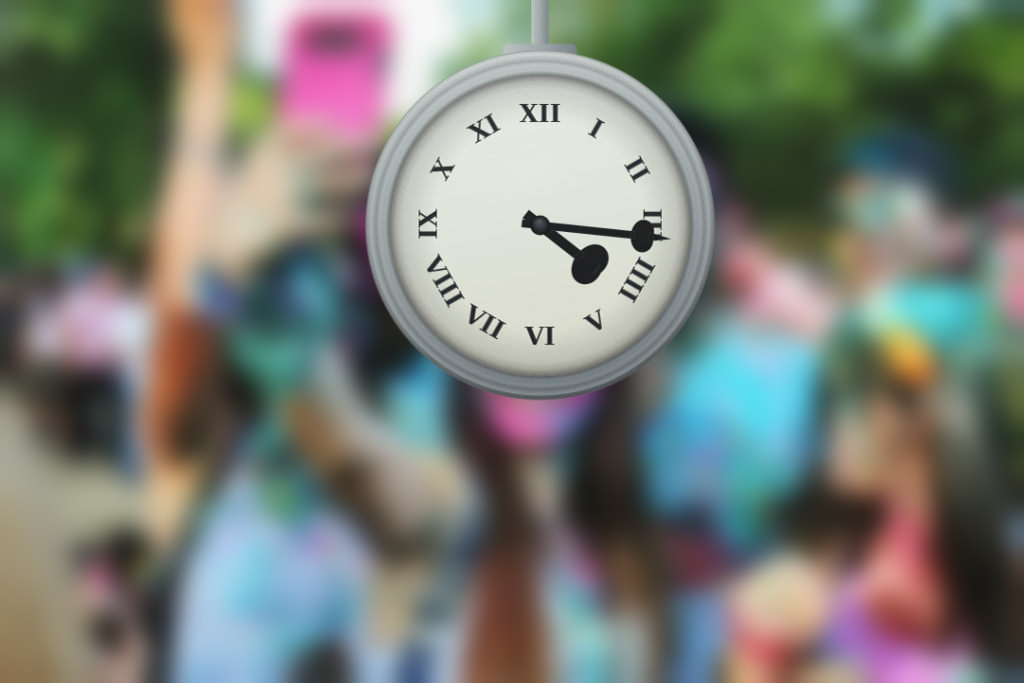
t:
4h16
